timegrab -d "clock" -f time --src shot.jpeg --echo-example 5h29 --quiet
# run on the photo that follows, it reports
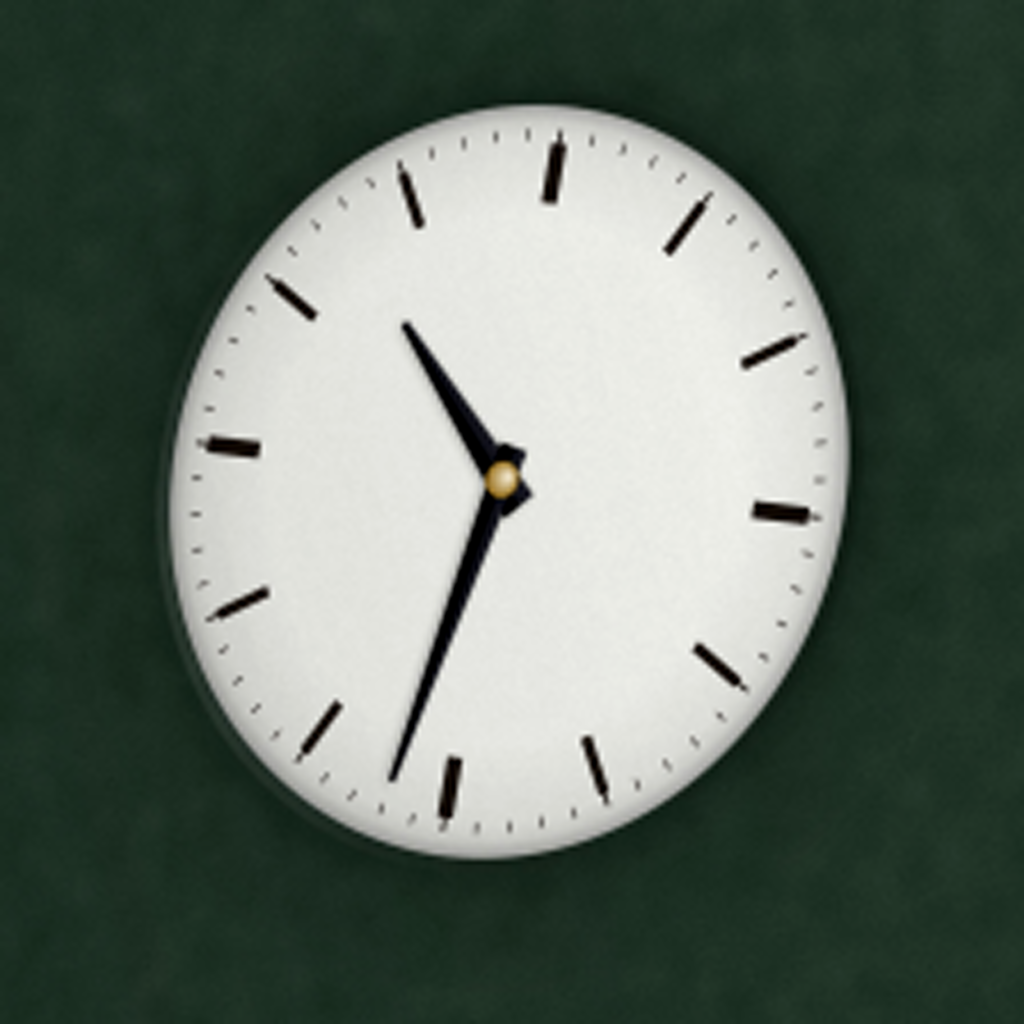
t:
10h32
